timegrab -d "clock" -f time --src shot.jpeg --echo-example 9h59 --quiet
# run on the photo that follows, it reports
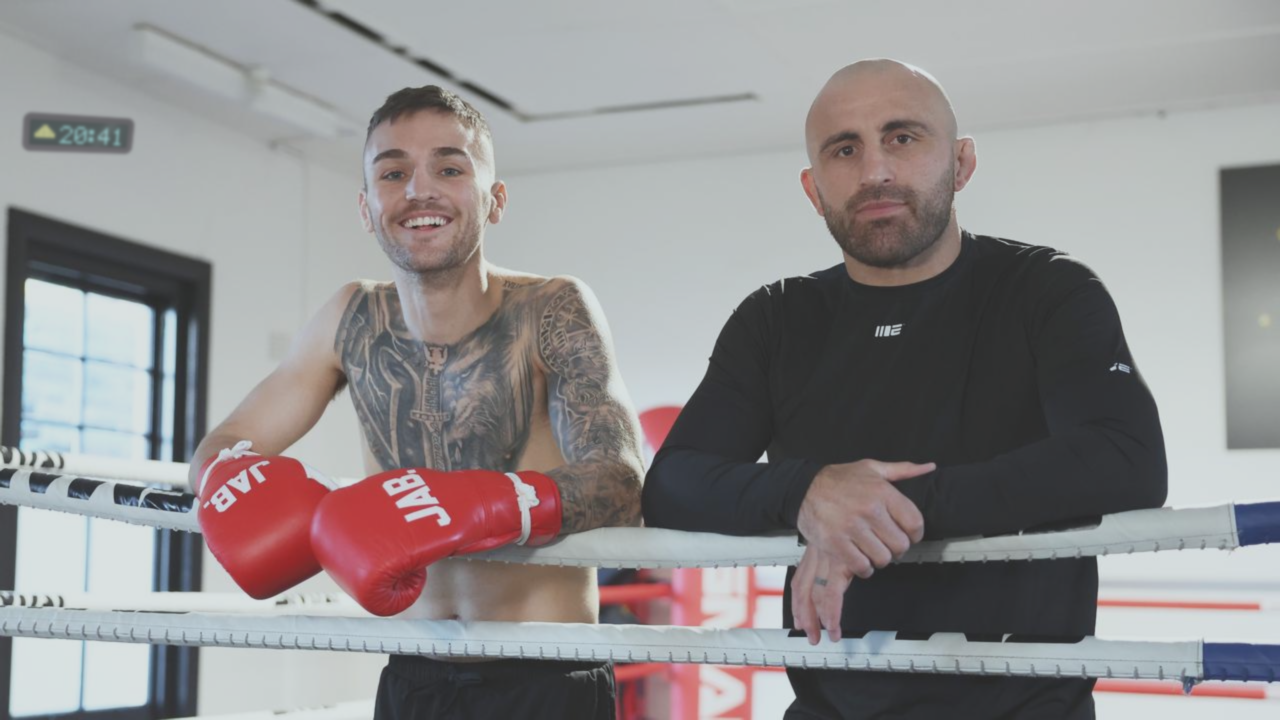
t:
20h41
